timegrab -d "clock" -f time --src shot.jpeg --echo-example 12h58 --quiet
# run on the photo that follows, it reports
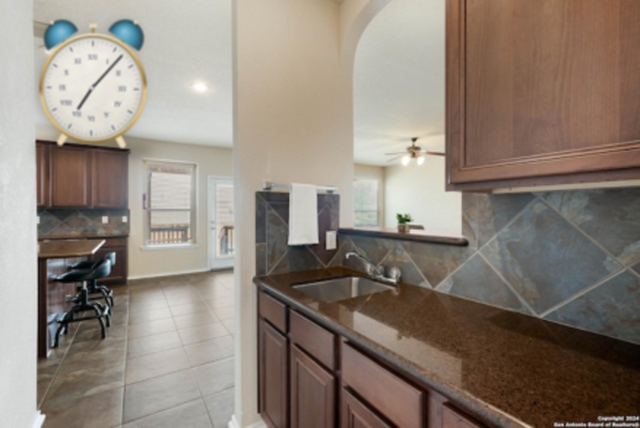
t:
7h07
